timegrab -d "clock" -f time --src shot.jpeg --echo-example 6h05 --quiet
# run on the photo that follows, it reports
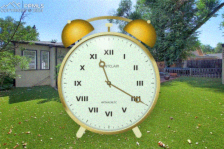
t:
11h20
